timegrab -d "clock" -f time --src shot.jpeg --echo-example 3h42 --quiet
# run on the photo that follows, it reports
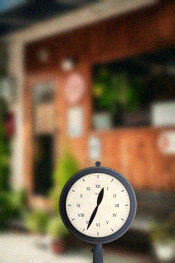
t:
12h34
